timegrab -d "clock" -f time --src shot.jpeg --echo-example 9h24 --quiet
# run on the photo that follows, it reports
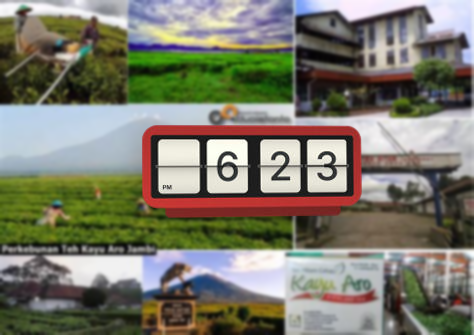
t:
6h23
